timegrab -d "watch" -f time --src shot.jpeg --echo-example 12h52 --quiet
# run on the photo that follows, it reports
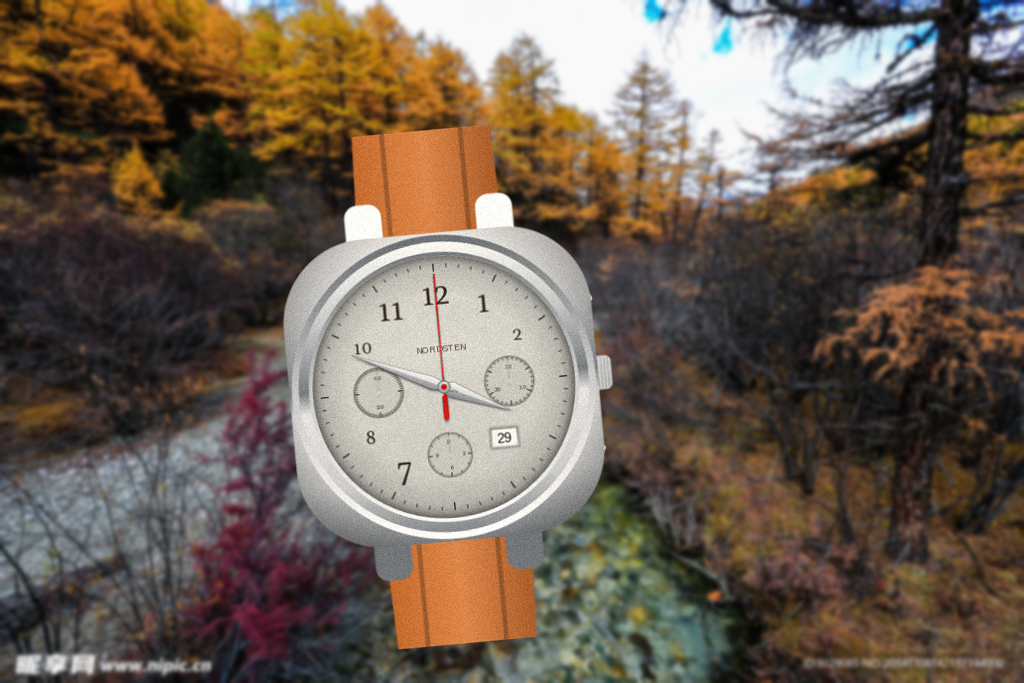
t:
3h49
